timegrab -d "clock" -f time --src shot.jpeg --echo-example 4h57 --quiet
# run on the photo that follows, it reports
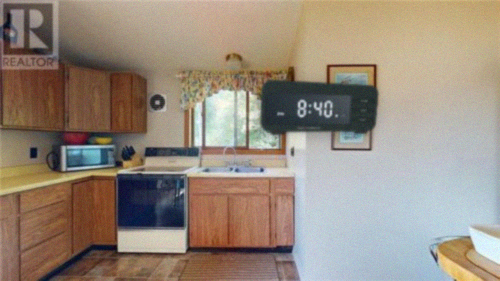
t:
8h40
